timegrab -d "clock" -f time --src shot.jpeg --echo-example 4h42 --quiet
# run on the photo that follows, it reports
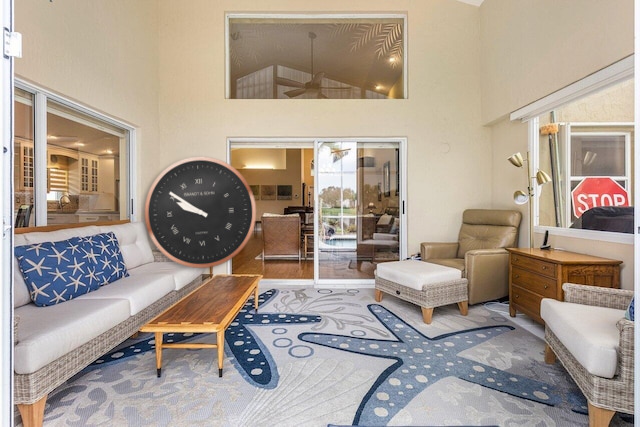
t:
9h51
